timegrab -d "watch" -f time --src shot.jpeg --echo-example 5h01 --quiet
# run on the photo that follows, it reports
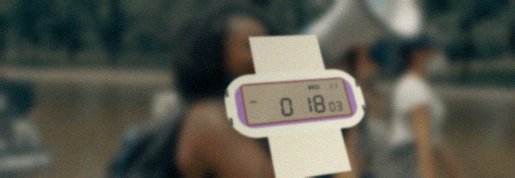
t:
0h18
